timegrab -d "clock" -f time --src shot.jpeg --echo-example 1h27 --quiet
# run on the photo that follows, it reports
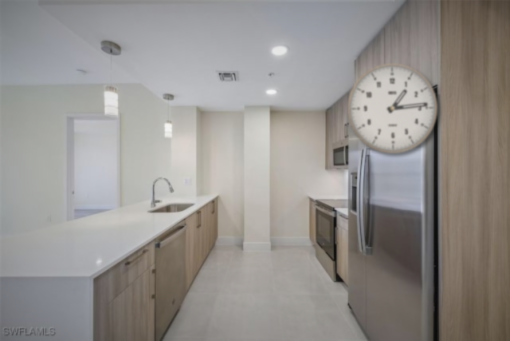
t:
1h14
